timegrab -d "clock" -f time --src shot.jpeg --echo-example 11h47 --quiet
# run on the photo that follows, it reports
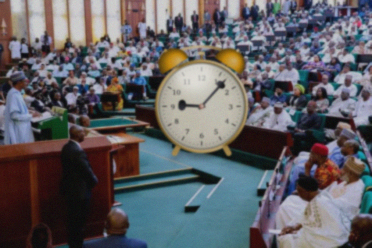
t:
9h07
